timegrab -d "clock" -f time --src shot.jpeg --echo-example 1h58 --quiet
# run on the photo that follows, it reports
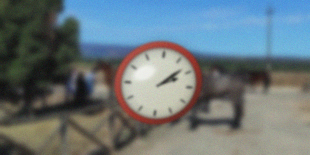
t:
2h08
